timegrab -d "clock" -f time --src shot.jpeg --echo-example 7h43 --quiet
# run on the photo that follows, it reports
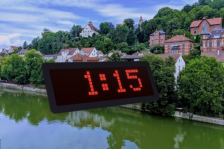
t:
1h15
